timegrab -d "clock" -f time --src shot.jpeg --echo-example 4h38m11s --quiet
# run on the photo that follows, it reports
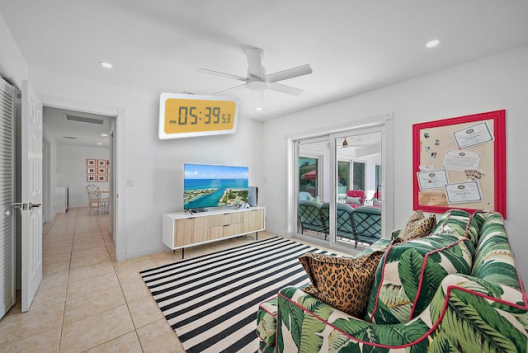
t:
5h39m53s
